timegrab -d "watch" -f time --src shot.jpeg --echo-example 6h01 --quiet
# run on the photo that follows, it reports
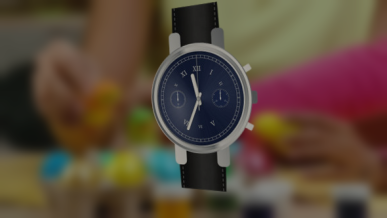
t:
11h34
